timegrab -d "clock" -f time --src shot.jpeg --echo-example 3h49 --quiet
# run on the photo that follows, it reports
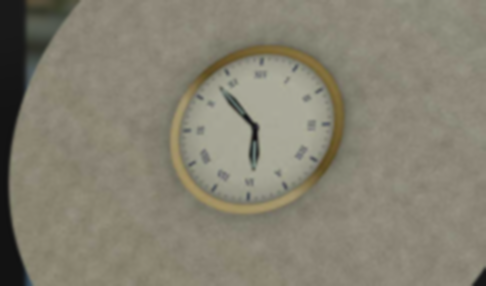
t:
5h53
